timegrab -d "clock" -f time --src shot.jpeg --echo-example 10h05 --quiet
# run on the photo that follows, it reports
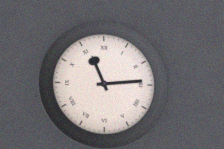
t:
11h14
